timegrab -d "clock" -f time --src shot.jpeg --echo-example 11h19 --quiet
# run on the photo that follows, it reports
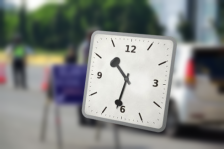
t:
10h32
